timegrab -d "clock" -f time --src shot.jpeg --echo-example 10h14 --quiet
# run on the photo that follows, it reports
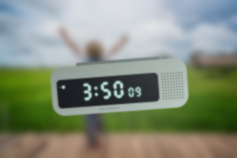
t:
3h50
